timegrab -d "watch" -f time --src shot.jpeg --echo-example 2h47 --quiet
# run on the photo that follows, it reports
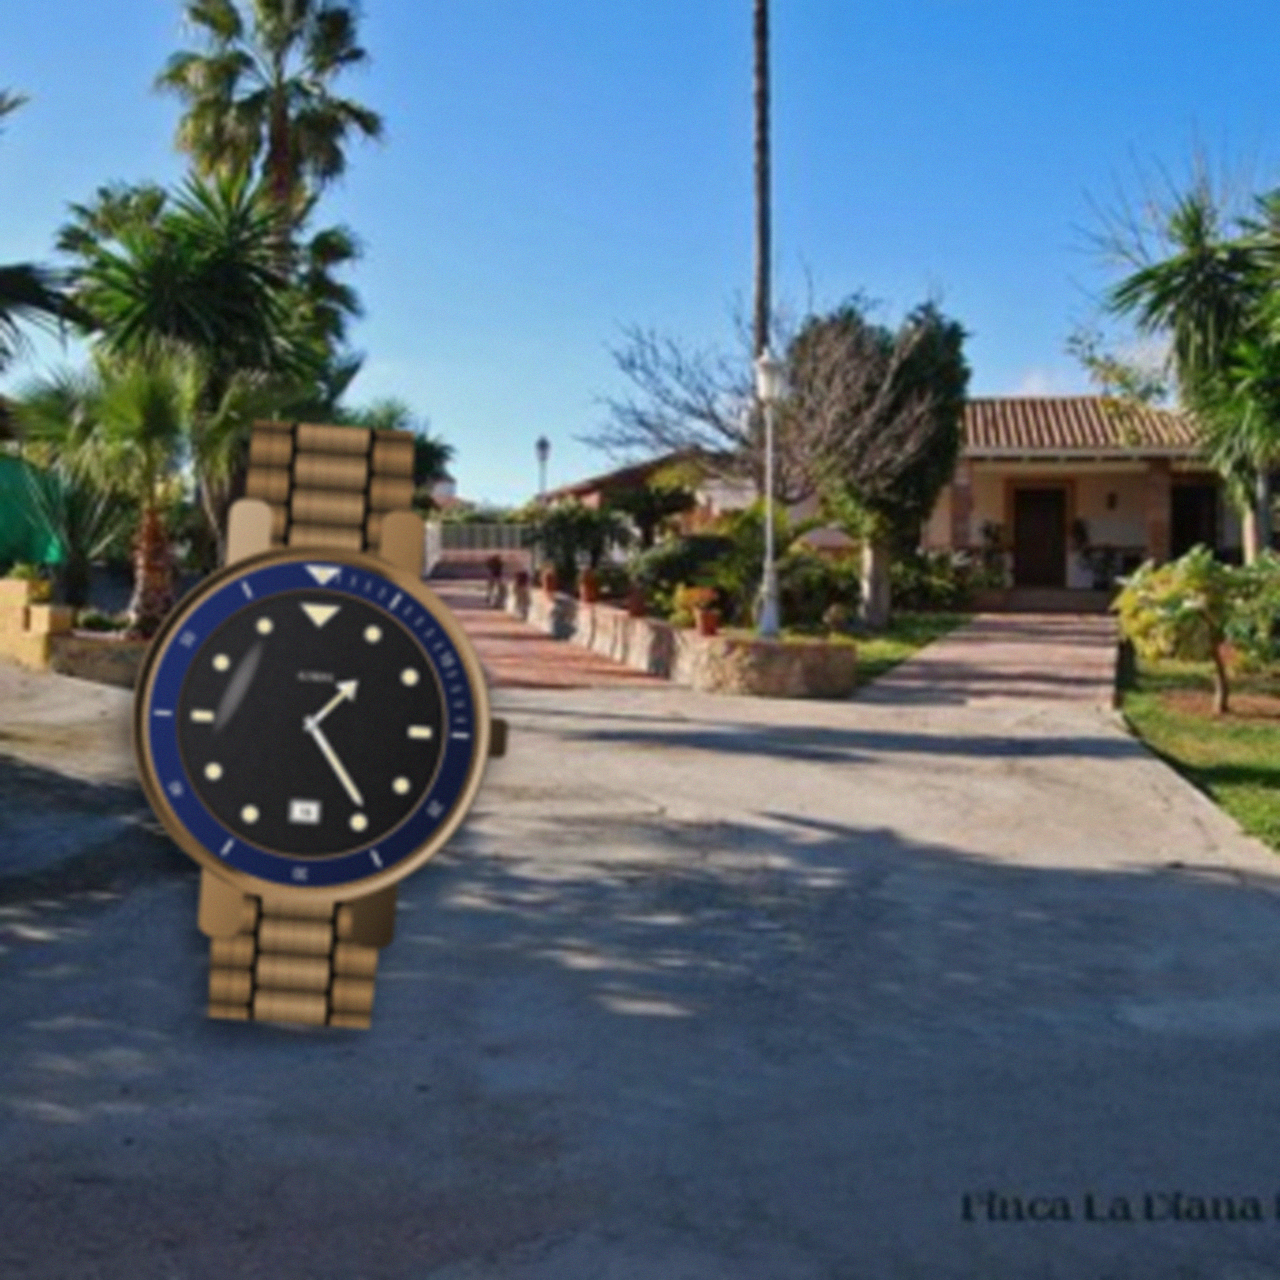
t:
1h24
